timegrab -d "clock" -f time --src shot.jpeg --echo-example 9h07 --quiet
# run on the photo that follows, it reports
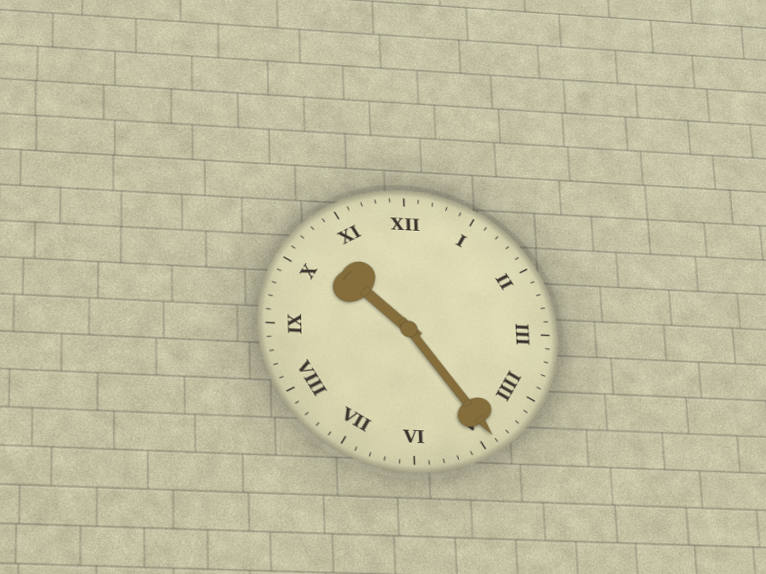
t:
10h24
